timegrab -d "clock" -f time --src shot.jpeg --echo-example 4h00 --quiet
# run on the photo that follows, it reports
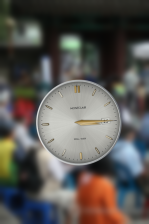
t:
3h15
